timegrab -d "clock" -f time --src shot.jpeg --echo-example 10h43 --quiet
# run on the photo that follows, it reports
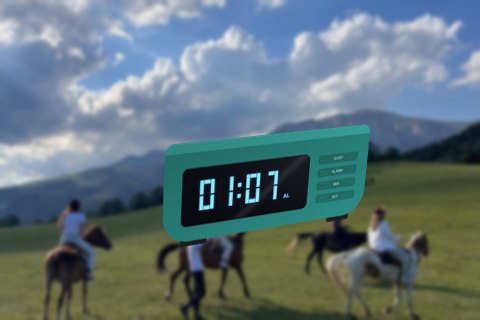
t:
1h07
